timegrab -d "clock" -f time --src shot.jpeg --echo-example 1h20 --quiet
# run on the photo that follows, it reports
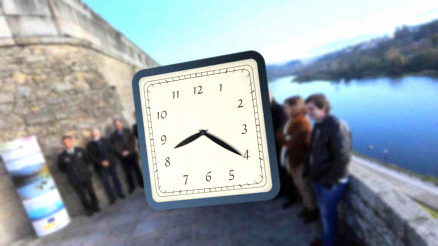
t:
8h21
